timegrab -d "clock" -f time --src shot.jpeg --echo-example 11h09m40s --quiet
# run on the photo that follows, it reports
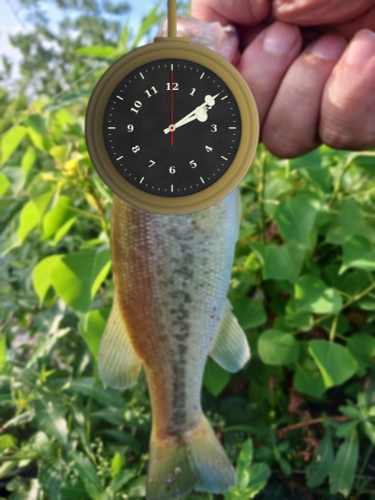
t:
2h09m00s
